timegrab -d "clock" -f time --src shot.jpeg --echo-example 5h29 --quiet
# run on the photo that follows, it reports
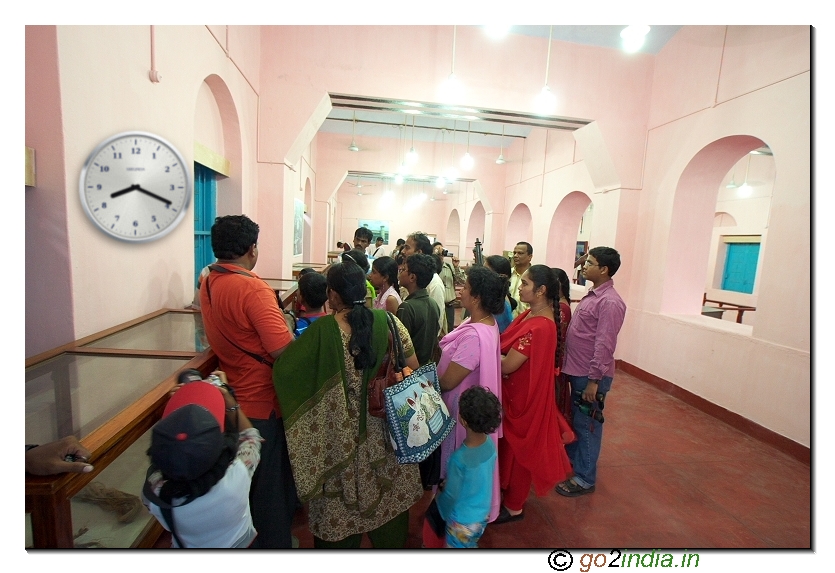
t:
8h19
